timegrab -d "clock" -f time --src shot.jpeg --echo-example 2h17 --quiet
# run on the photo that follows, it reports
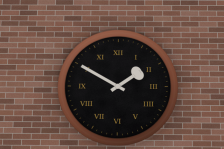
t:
1h50
